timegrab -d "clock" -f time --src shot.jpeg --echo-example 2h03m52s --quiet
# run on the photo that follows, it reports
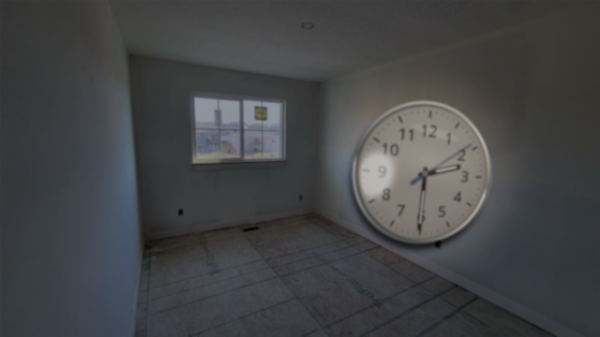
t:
2h30m09s
